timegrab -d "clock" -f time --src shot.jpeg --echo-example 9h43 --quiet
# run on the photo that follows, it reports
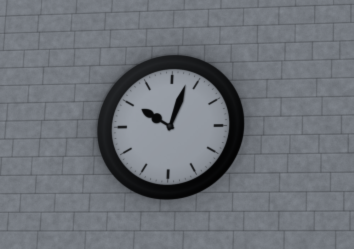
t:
10h03
